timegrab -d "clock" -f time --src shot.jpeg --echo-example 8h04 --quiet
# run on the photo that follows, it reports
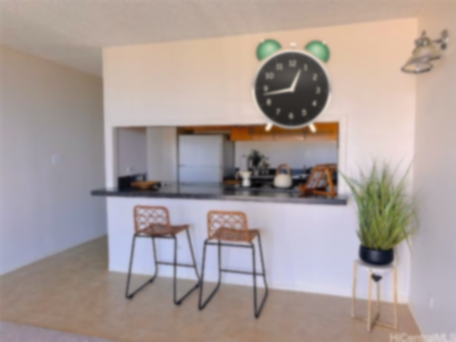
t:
12h43
